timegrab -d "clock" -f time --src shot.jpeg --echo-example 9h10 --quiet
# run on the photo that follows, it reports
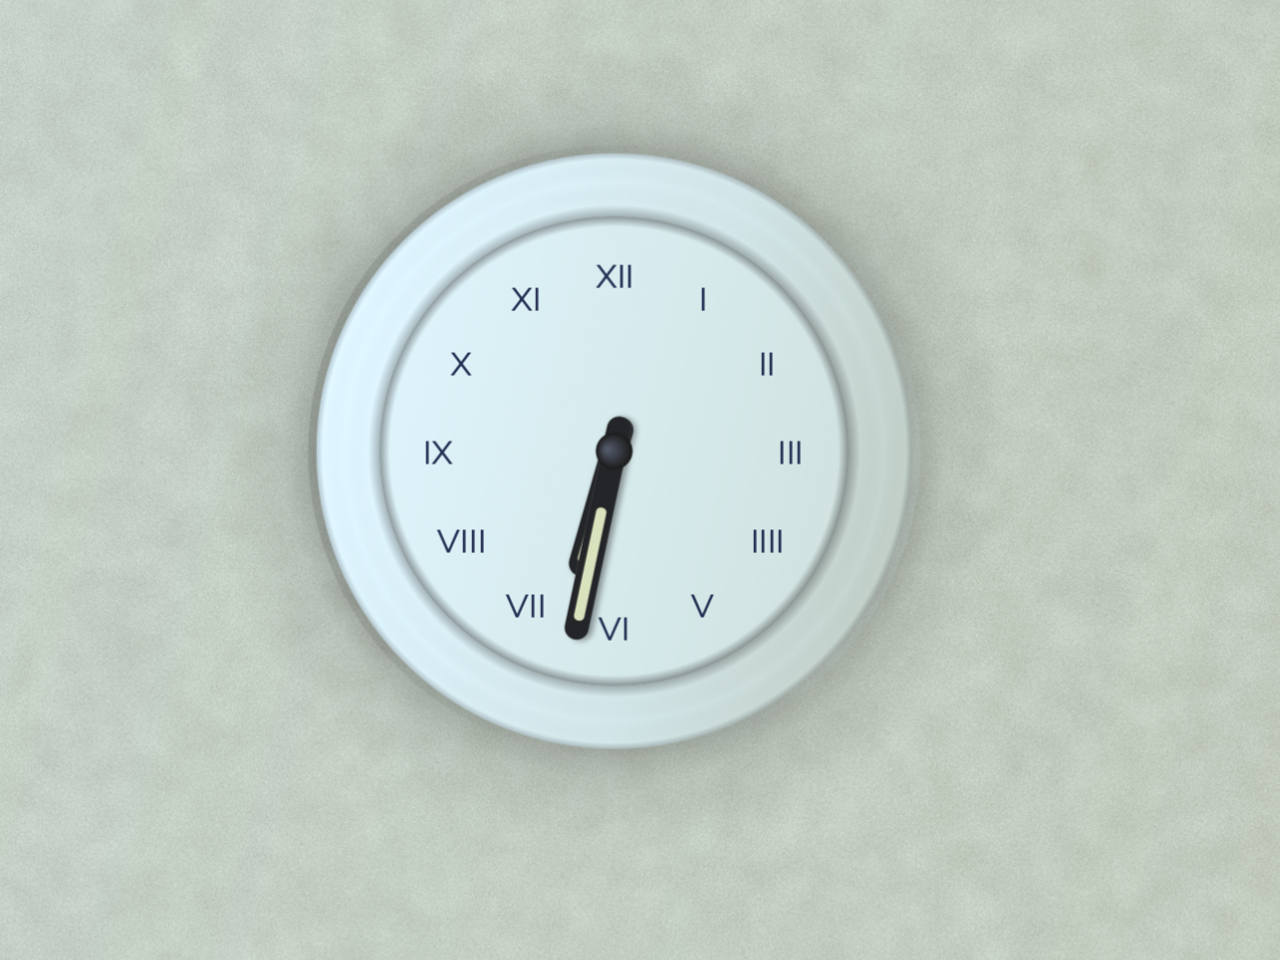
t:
6h32
